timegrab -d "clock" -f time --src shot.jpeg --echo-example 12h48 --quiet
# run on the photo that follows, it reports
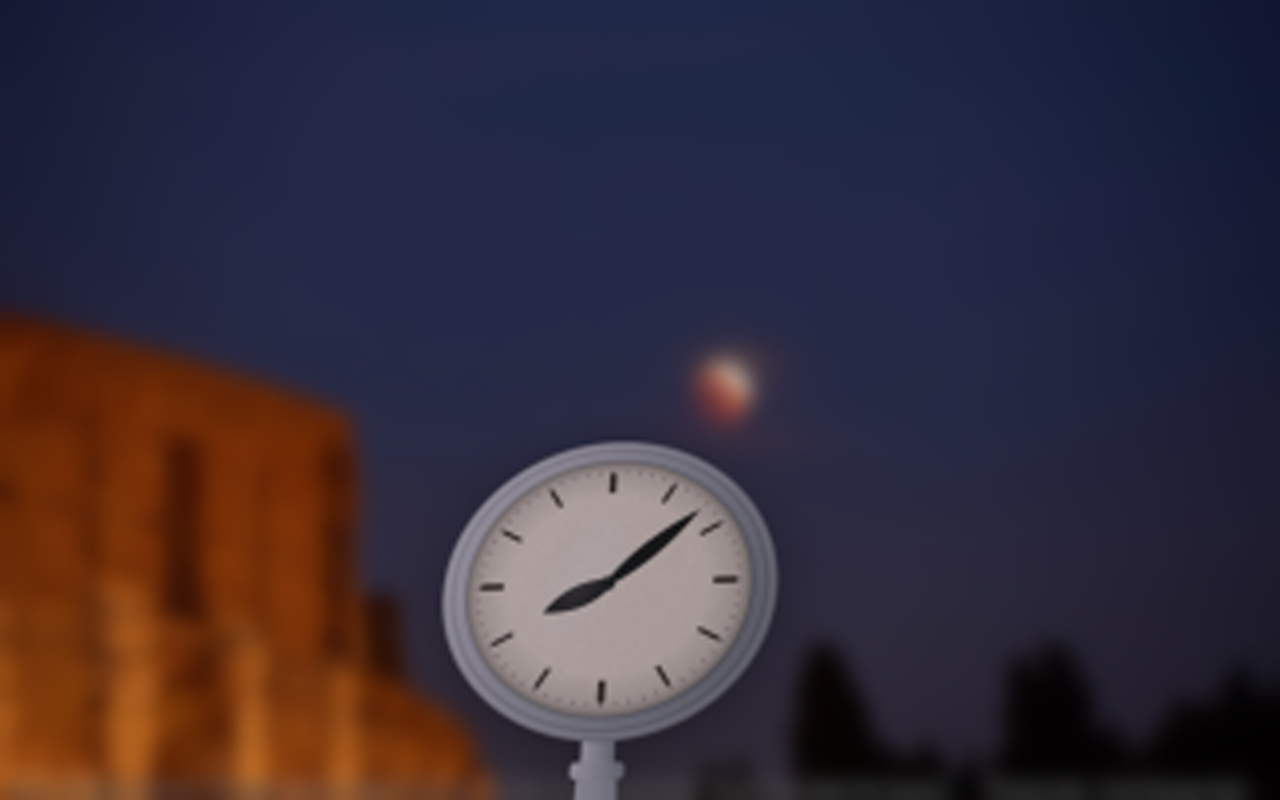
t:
8h08
